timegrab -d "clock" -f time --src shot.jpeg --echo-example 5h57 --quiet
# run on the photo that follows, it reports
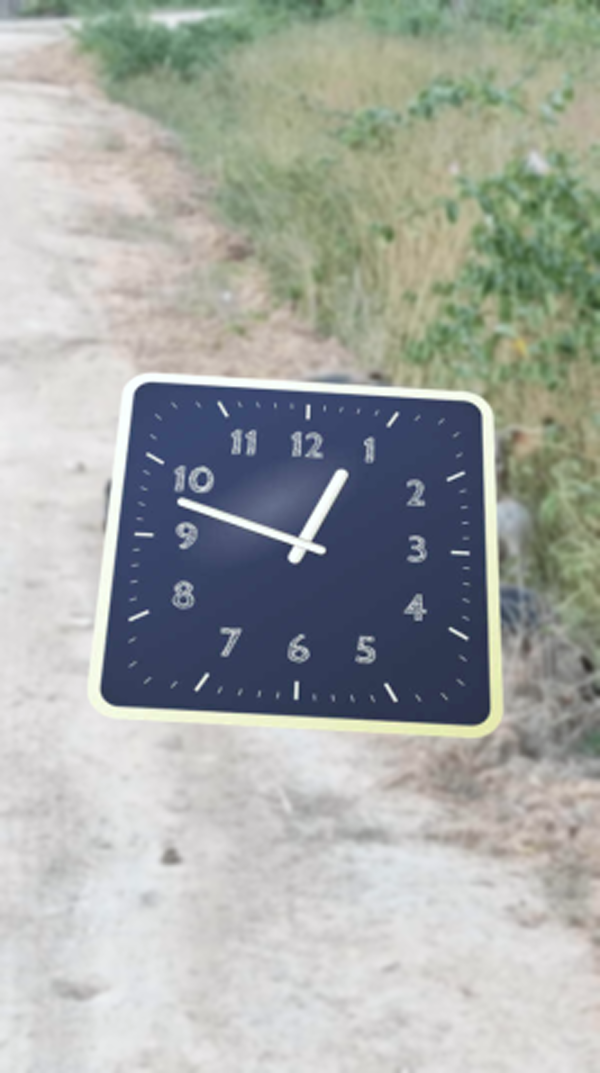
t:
12h48
